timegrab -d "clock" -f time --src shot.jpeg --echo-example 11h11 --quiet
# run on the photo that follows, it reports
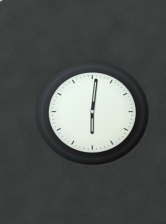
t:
6h01
